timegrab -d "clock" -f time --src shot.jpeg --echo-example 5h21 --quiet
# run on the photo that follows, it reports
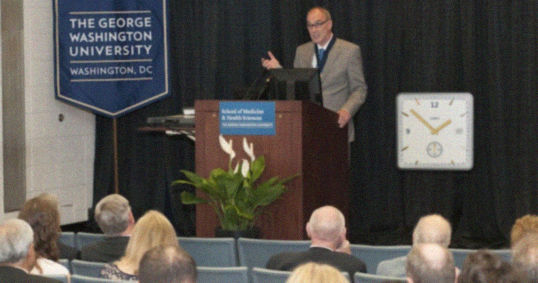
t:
1h52
